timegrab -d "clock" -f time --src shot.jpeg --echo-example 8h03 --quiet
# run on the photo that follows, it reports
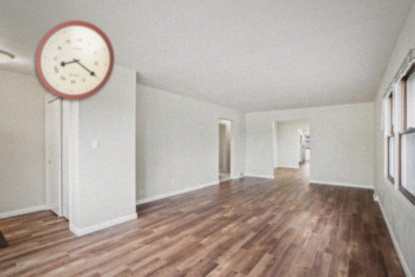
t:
8h20
